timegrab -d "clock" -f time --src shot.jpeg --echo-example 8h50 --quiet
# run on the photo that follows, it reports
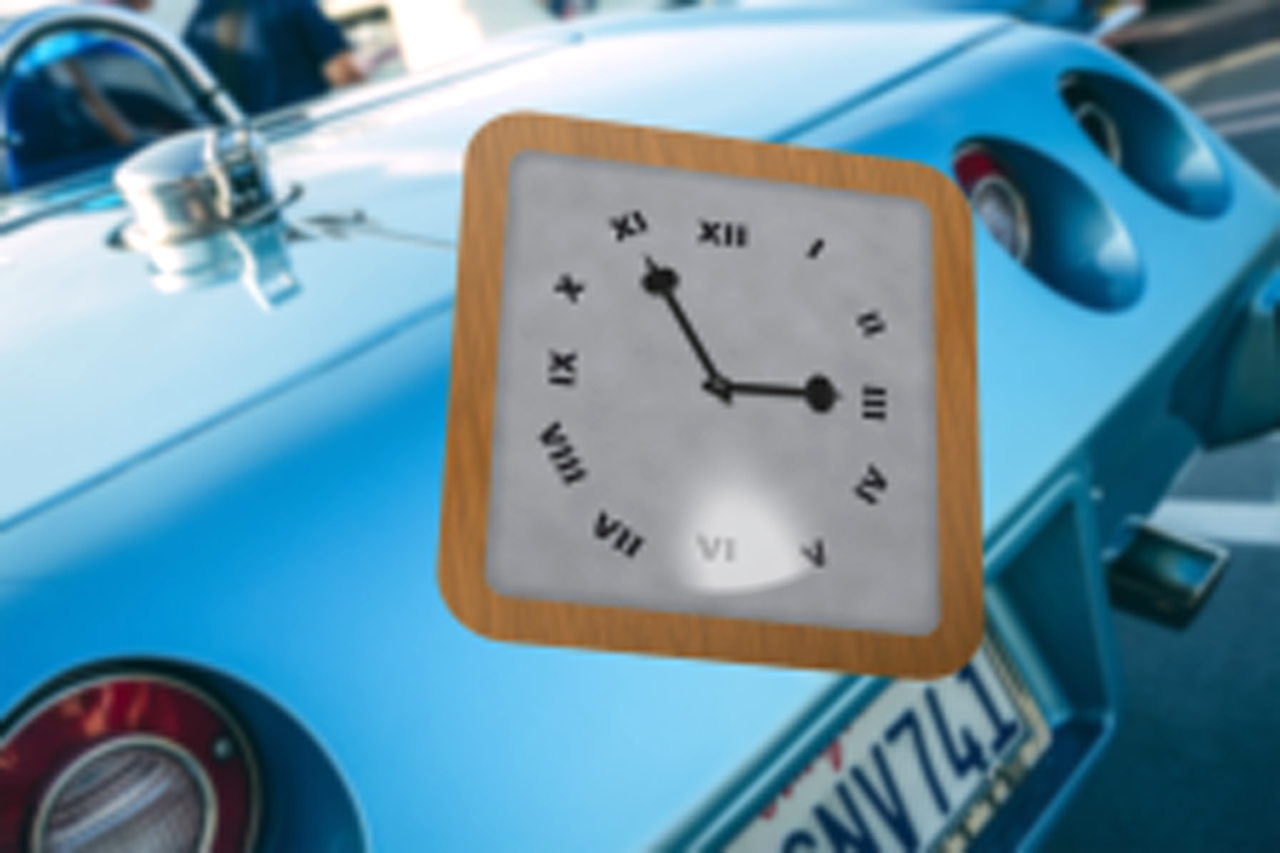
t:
2h55
